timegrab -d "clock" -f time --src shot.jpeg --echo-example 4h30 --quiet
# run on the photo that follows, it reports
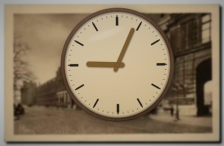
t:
9h04
